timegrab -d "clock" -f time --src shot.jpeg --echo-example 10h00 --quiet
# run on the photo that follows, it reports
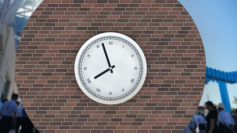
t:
7h57
